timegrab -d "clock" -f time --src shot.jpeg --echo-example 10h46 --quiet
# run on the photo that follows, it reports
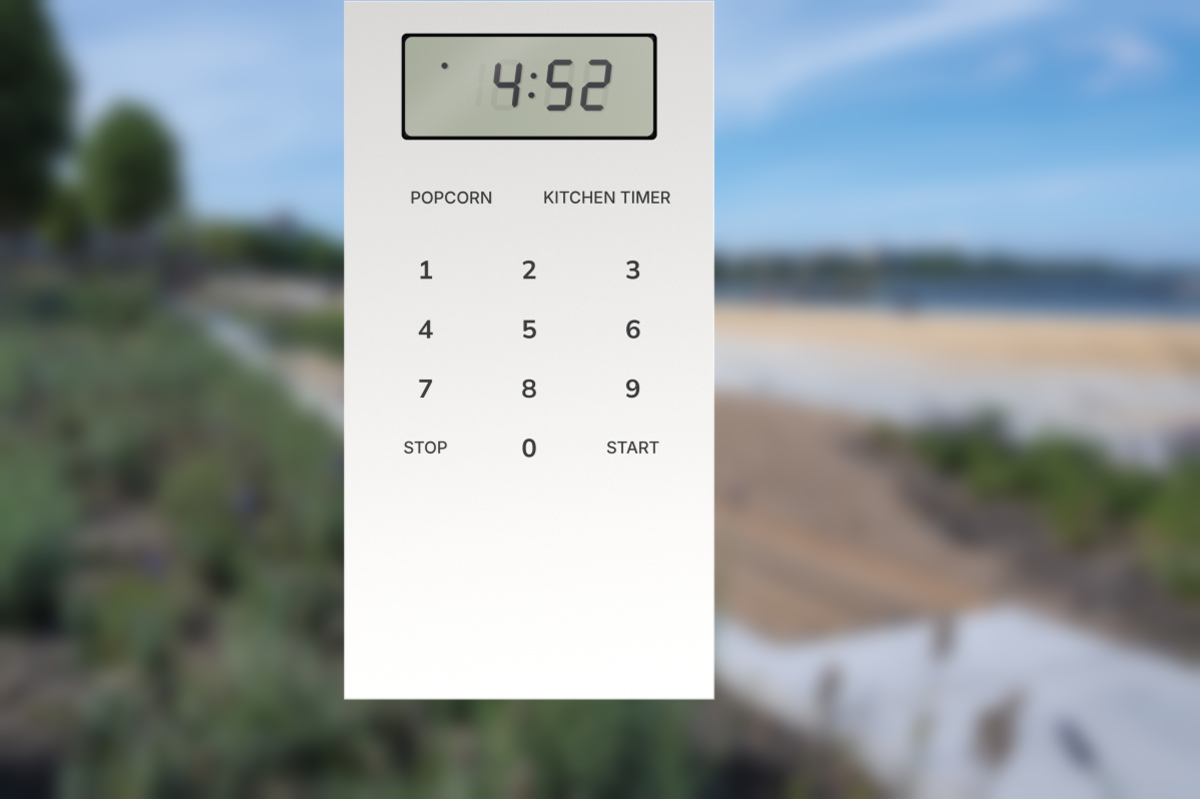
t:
4h52
